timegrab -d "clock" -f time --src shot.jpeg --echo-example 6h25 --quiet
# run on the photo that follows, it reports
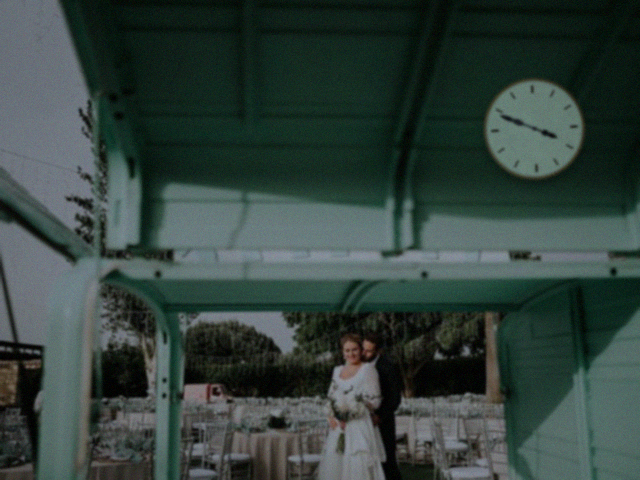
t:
3h49
